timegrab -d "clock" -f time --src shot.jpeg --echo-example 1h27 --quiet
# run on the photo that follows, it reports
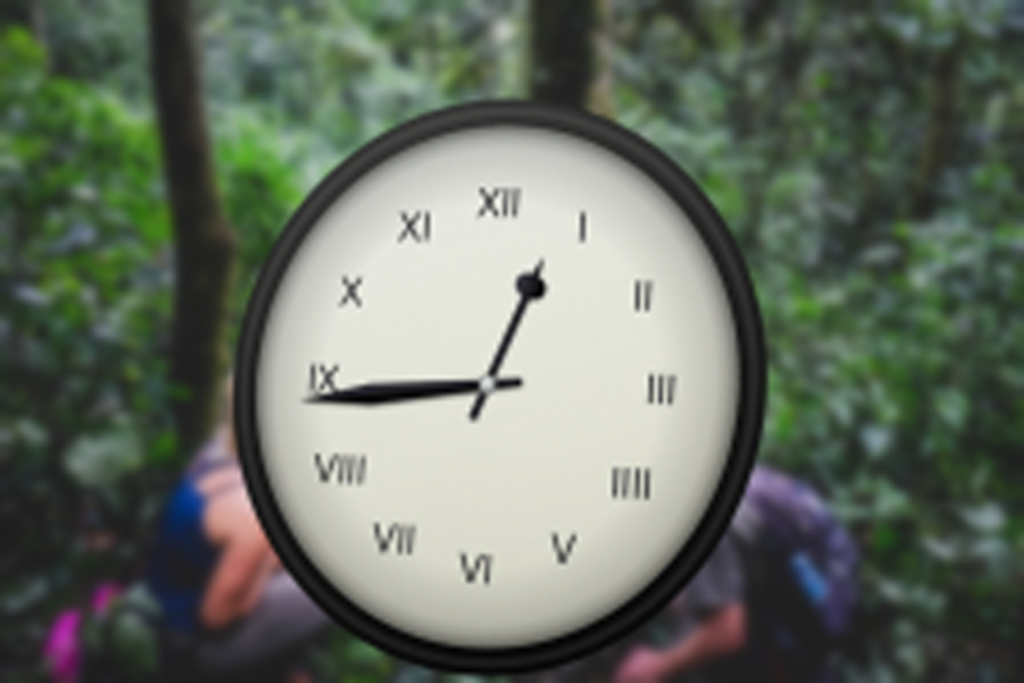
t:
12h44
